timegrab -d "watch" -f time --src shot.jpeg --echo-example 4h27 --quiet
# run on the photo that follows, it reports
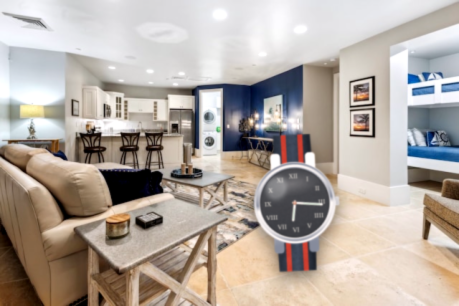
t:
6h16
